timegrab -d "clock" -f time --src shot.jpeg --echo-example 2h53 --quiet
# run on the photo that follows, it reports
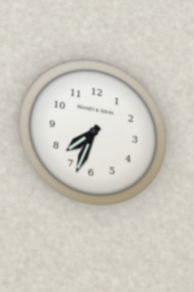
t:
7h33
